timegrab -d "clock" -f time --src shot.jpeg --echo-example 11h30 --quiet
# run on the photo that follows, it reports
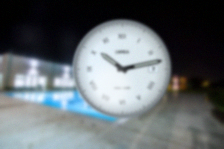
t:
10h13
